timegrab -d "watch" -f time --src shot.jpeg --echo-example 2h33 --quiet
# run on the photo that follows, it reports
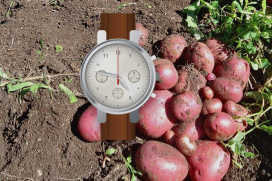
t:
4h47
